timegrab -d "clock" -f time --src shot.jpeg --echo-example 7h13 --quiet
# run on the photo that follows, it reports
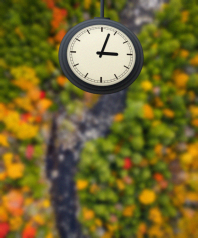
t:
3h03
